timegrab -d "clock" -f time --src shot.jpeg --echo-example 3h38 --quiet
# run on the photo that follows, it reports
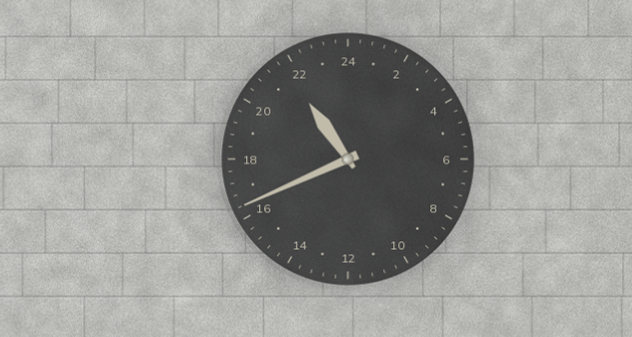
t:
21h41
